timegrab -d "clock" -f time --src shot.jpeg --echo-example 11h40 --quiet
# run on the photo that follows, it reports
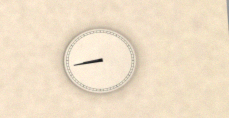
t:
8h43
